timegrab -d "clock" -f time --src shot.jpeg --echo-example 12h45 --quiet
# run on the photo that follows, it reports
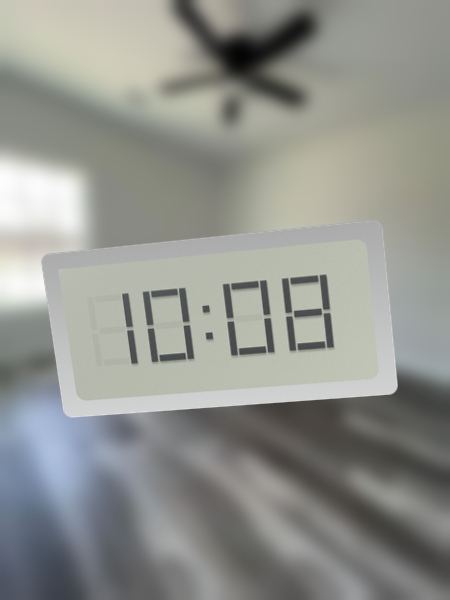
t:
10h08
